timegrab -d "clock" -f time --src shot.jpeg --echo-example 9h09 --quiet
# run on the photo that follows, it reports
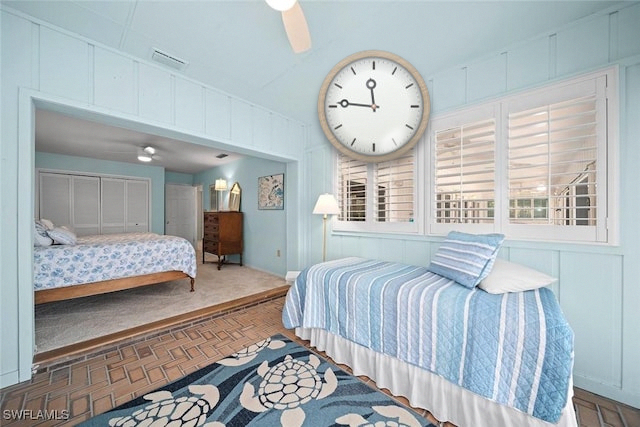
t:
11h46
